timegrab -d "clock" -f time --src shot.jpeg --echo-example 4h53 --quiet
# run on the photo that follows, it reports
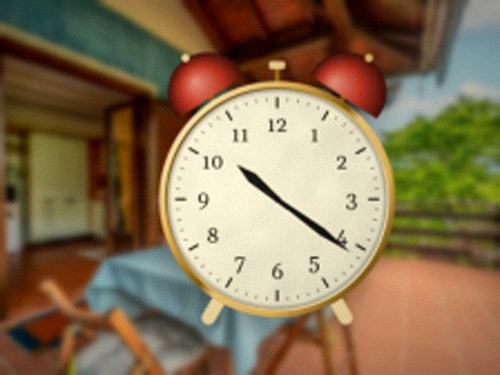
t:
10h21
